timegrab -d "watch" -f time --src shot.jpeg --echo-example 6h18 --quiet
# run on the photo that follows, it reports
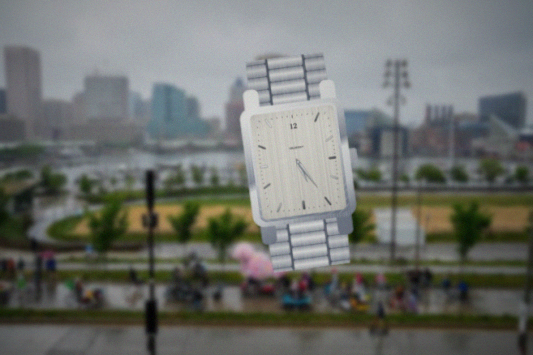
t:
5h25
